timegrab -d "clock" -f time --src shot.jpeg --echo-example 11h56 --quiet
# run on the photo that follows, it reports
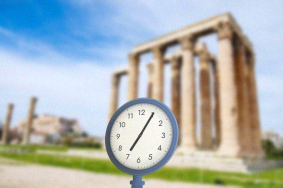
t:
7h05
